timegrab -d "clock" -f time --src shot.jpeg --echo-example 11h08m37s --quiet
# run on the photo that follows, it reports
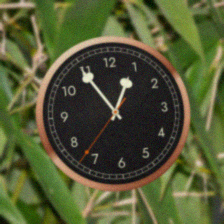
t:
12h54m37s
